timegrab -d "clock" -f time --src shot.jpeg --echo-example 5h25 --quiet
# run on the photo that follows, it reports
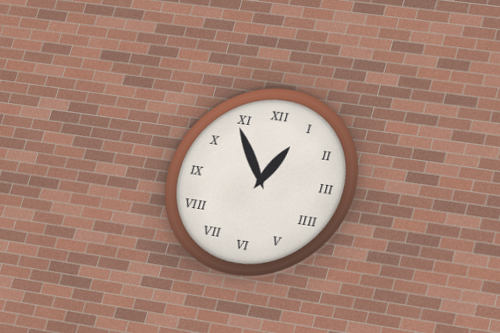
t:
12h54
